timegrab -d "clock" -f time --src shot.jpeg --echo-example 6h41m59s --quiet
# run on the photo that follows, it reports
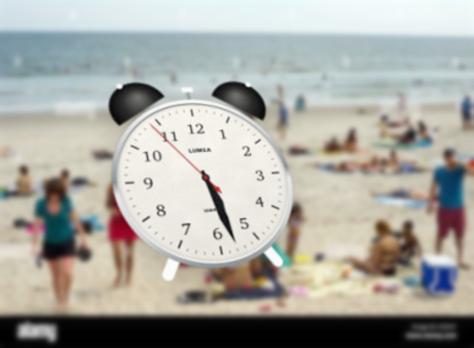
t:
5h27m54s
